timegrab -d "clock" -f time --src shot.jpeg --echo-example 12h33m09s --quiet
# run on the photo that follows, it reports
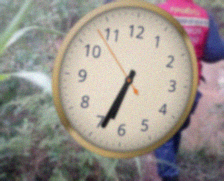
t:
6h33m53s
